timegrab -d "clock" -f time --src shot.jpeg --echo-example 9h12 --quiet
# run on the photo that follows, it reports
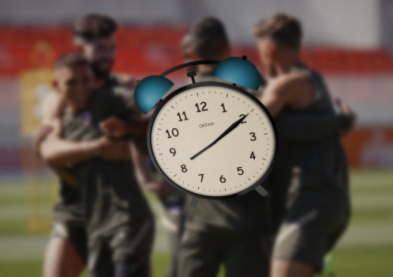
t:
8h10
